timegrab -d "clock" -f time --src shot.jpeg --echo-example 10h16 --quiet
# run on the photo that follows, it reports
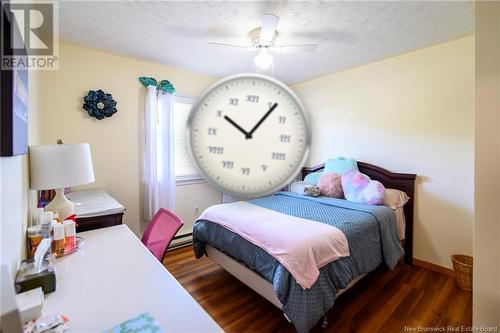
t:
10h06
